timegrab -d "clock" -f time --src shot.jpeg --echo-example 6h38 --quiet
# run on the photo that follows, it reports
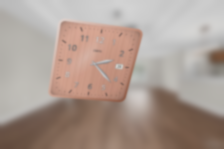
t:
2h22
